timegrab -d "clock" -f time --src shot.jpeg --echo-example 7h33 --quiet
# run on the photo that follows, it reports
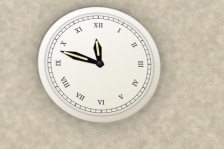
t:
11h48
